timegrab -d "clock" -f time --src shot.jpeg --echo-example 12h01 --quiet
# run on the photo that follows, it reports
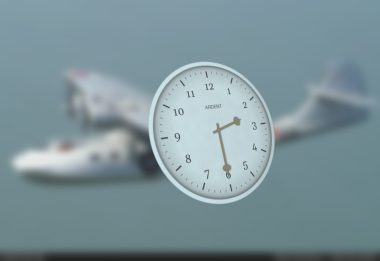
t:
2h30
